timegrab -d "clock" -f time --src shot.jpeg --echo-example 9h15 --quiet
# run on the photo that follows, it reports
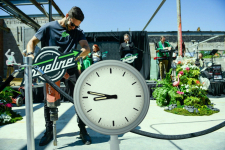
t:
8h47
